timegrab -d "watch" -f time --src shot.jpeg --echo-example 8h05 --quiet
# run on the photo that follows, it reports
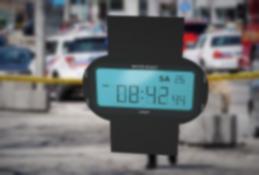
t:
8h42
